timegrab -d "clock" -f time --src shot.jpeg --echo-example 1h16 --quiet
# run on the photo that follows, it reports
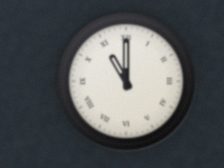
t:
11h00
